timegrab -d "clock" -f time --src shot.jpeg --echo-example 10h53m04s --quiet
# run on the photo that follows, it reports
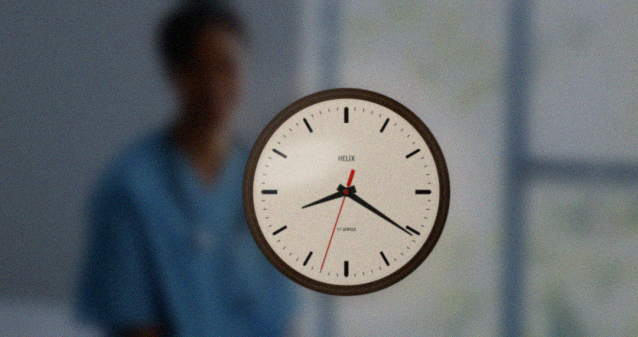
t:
8h20m33s
